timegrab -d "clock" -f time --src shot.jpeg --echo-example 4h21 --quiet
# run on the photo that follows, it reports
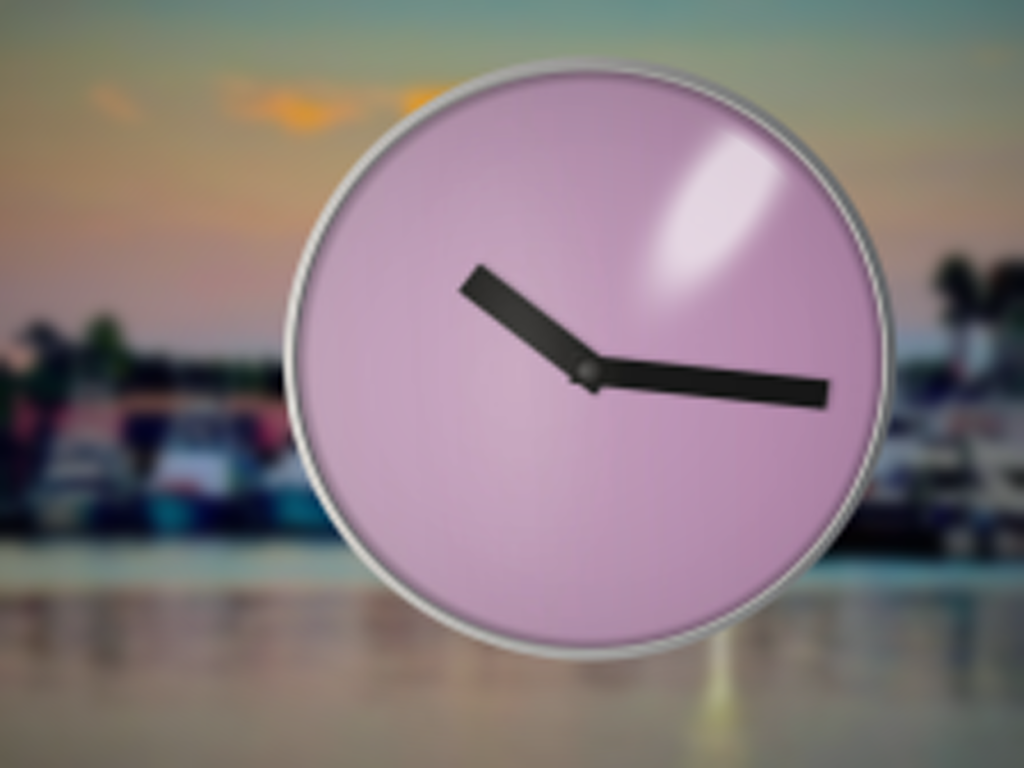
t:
10h16
